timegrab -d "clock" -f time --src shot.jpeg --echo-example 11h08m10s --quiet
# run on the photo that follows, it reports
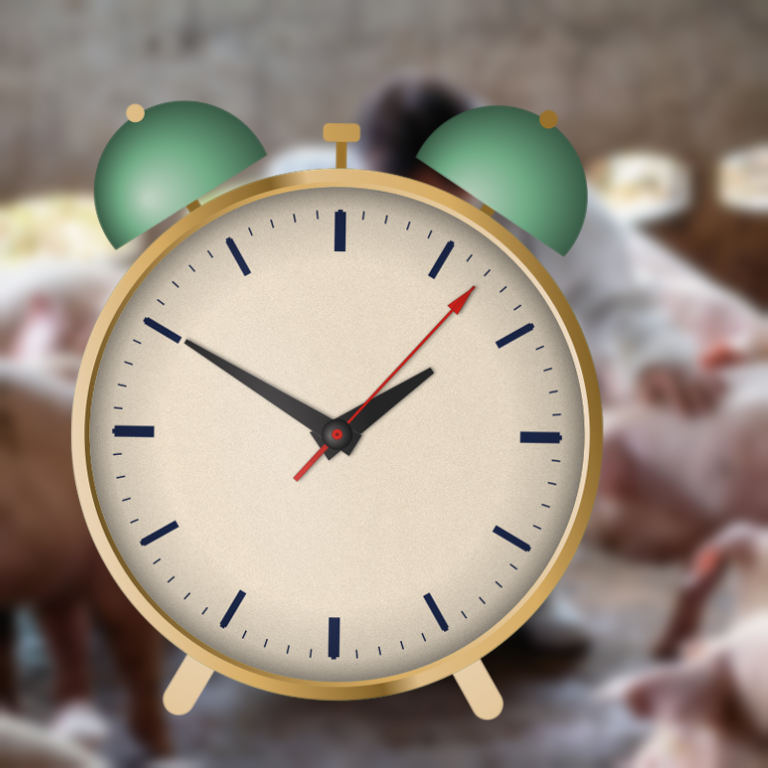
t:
1h50m07s
